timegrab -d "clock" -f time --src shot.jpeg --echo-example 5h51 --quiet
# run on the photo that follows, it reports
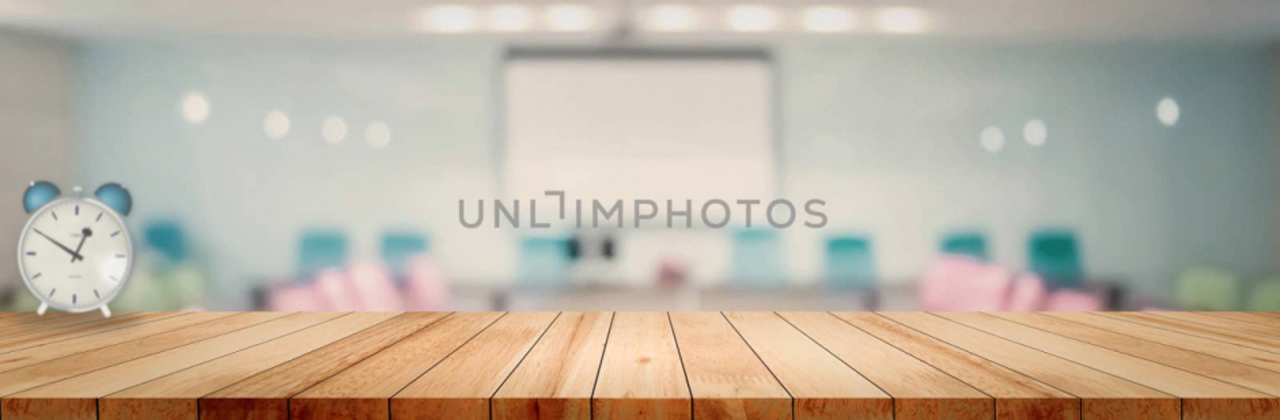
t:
12h50
